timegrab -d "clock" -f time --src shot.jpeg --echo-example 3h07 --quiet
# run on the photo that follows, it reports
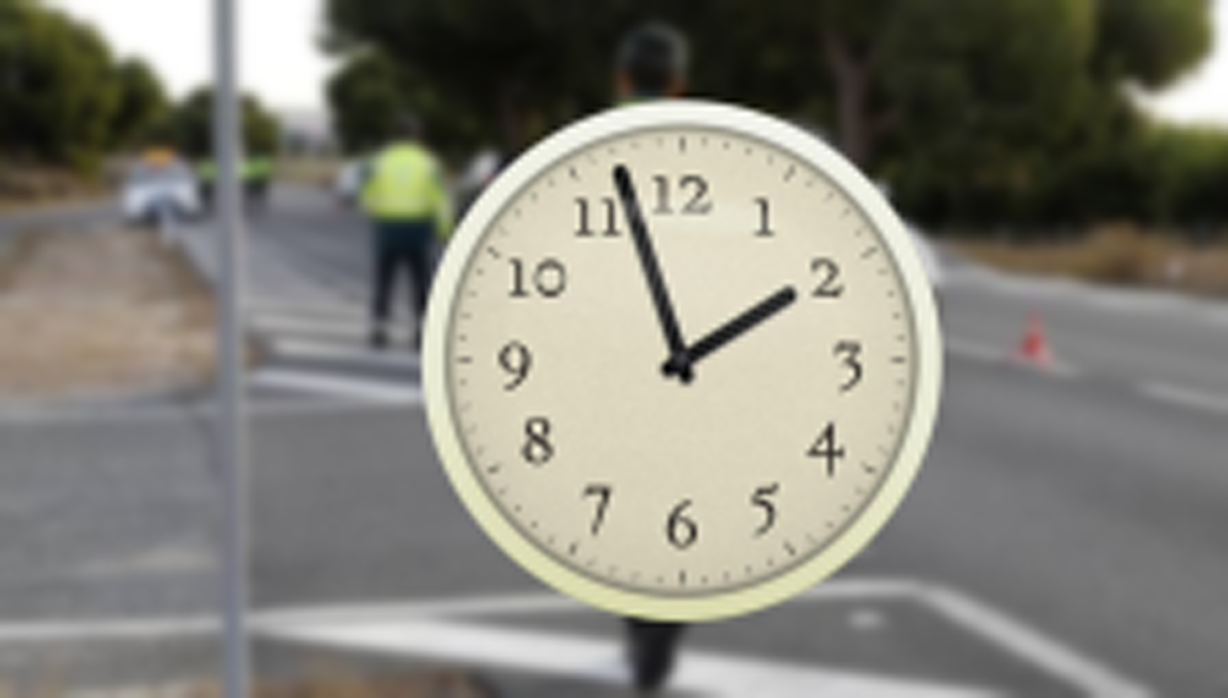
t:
1h57
